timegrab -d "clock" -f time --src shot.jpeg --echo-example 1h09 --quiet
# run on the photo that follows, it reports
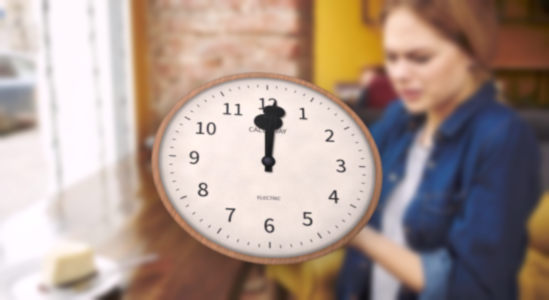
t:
12h01
